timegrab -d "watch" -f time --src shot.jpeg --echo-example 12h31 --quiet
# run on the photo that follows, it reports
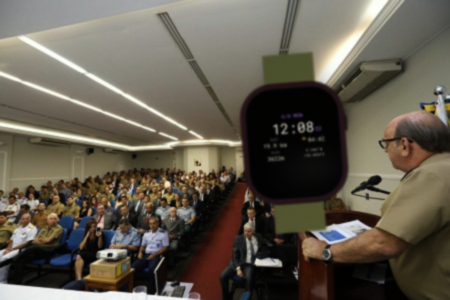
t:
12h08
